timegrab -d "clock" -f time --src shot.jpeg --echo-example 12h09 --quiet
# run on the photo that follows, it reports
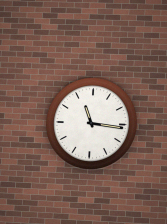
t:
11h16
